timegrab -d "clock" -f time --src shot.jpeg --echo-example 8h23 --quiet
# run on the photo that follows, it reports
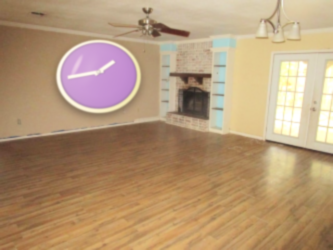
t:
1h43
